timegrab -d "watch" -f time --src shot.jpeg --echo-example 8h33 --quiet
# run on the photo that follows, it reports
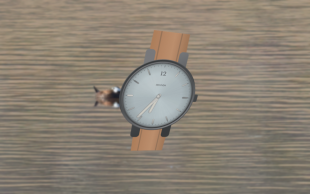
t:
6h36
